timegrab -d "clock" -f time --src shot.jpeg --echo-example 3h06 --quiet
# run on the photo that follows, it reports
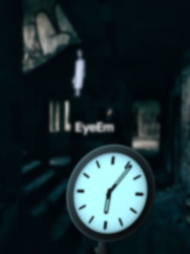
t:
6h06
